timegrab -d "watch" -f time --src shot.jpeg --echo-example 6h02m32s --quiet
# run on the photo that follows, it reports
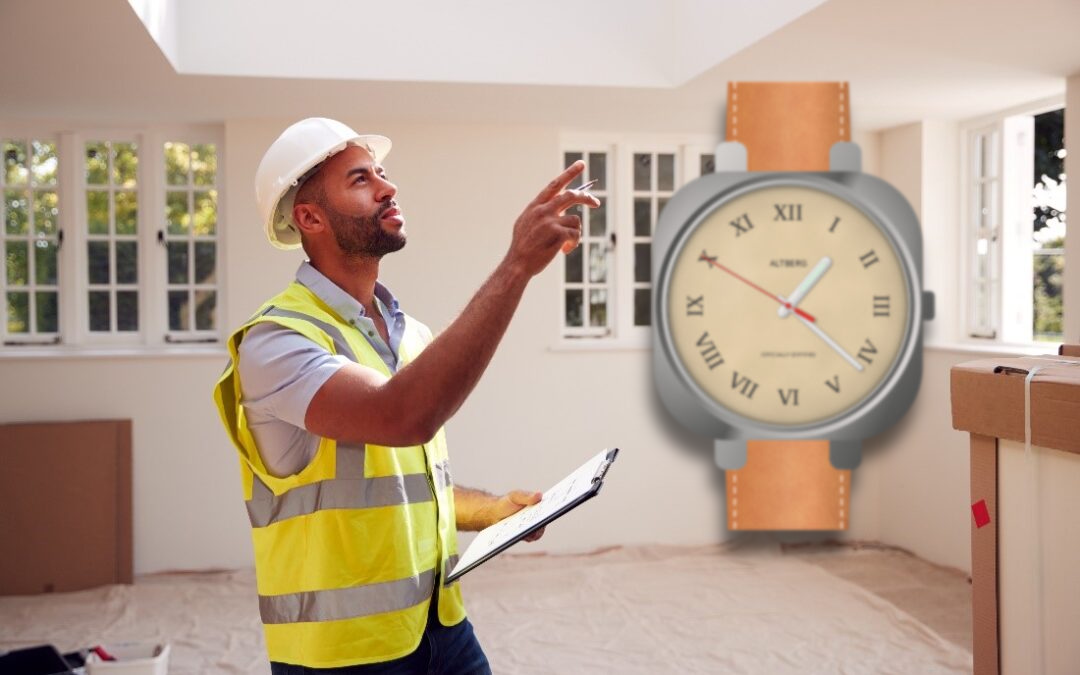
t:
1h21m50s
